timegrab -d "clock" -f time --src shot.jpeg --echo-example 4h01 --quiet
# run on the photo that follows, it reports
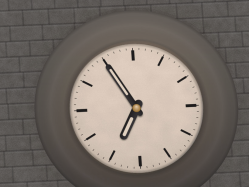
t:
6h55
